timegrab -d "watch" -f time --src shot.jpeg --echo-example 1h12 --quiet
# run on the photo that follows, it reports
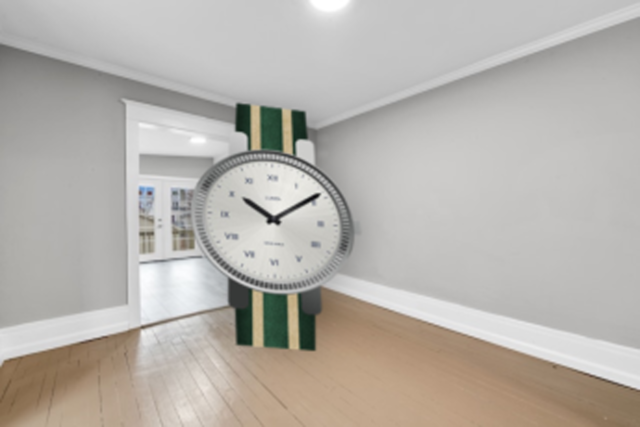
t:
10h09
